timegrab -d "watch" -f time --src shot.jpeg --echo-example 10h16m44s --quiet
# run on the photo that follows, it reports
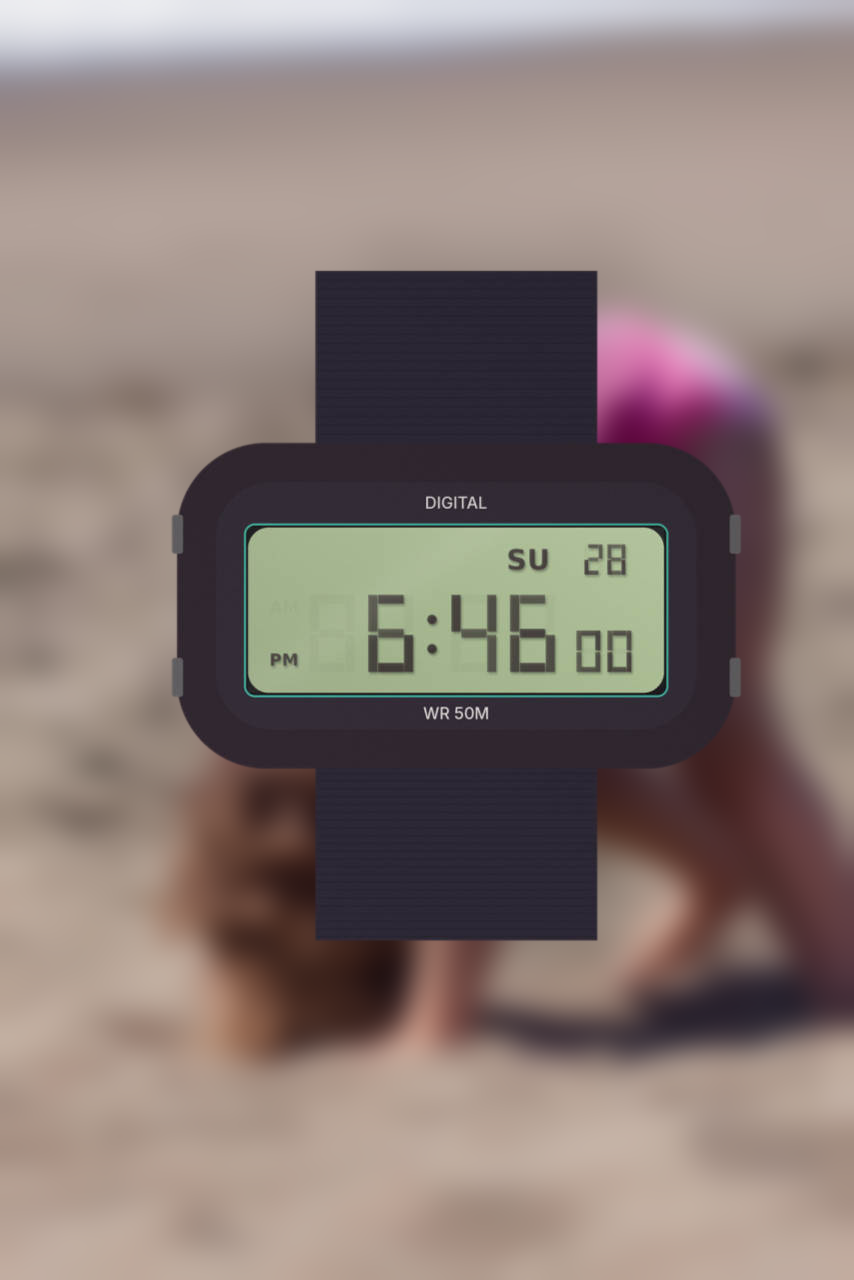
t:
6h46m00s
